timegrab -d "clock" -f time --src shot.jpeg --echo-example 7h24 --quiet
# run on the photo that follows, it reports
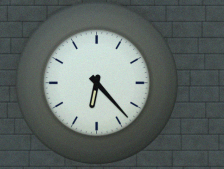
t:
6h23
